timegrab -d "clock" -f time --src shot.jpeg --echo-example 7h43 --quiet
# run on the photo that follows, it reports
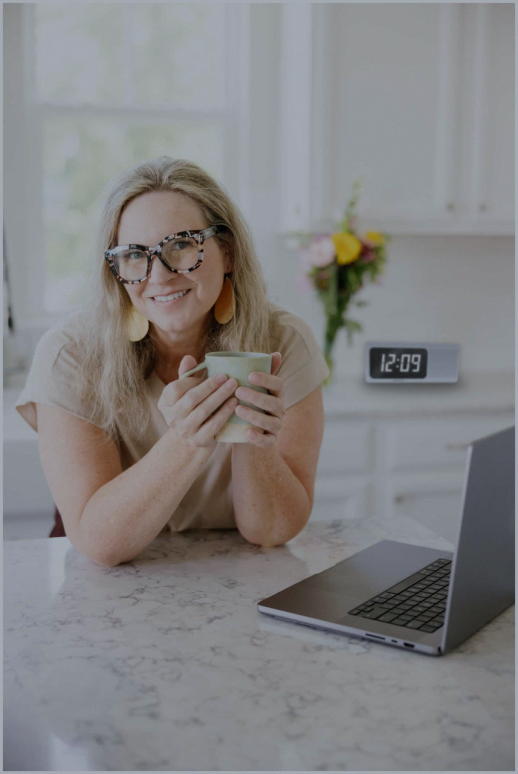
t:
12h09
